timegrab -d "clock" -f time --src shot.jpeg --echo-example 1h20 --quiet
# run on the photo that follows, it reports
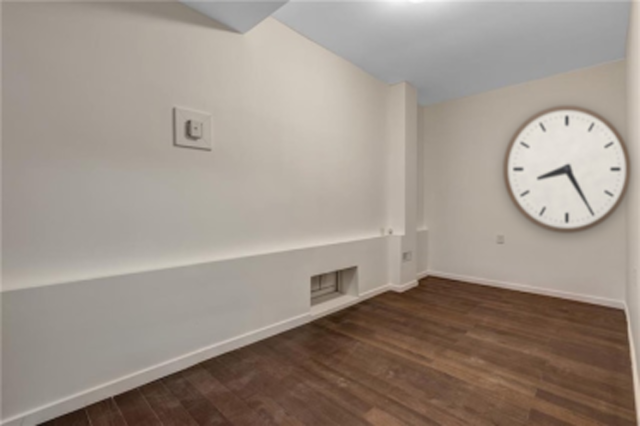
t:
8h25
